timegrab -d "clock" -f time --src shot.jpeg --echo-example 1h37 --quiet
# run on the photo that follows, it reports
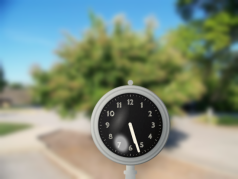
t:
5h27
